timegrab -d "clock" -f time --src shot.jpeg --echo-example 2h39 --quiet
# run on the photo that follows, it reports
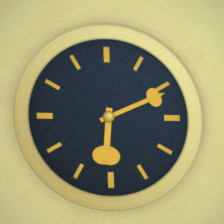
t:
6h11
